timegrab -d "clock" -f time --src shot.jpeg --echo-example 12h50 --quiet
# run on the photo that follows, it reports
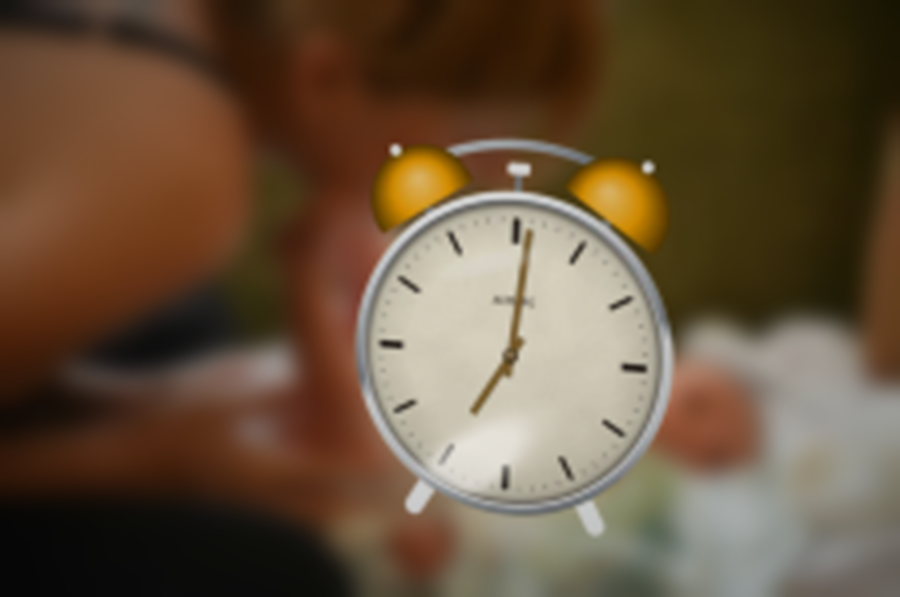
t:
7h01
